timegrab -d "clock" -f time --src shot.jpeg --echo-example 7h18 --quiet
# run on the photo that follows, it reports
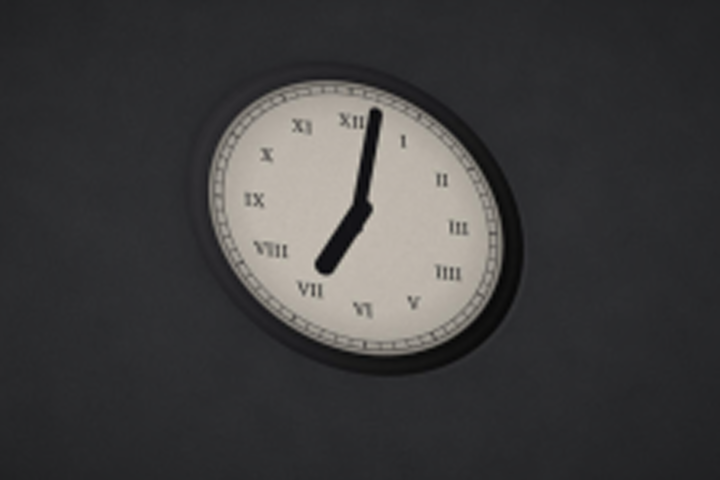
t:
7h02
